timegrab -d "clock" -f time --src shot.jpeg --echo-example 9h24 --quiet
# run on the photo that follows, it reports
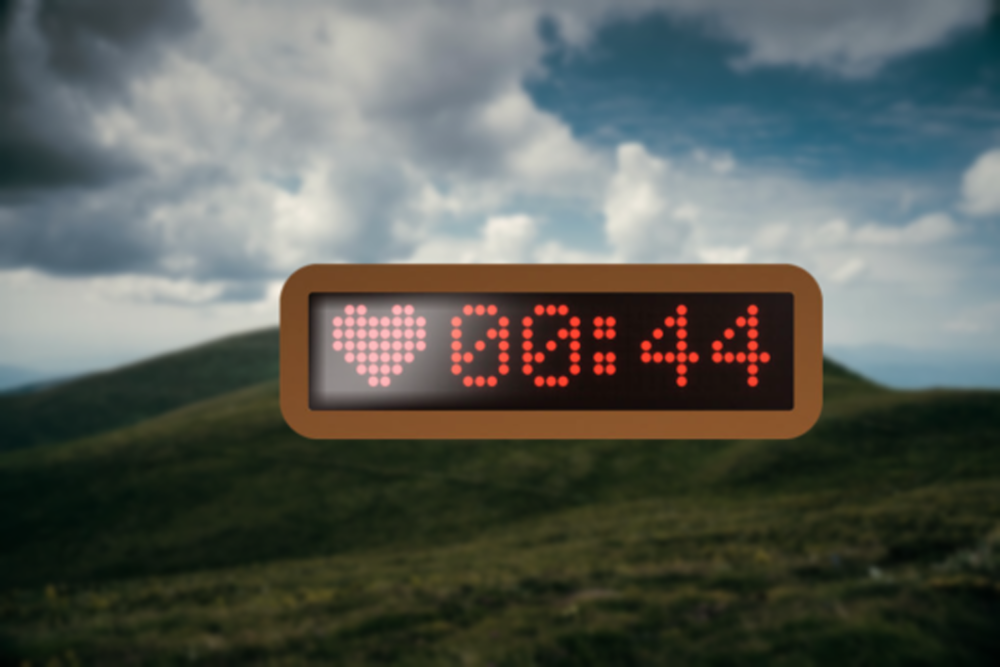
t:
0h44
